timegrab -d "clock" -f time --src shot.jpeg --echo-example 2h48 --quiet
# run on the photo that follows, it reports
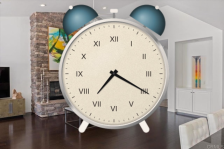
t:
7h20
